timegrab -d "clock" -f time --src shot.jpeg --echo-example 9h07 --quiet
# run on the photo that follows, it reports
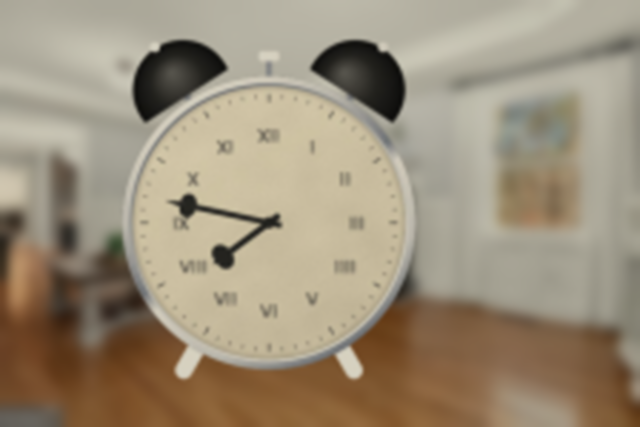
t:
7h47
